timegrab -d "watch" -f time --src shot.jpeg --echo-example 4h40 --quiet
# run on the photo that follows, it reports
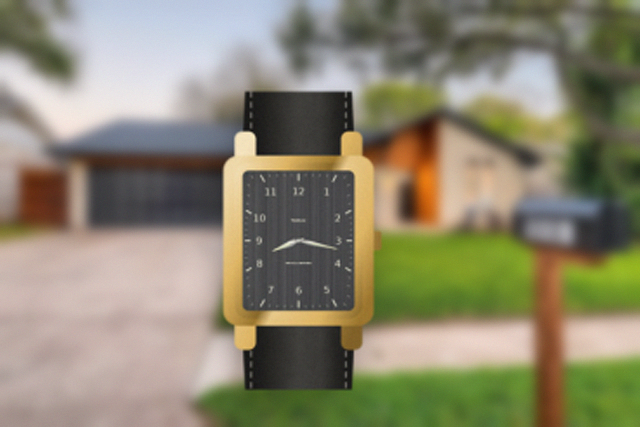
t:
8h17
